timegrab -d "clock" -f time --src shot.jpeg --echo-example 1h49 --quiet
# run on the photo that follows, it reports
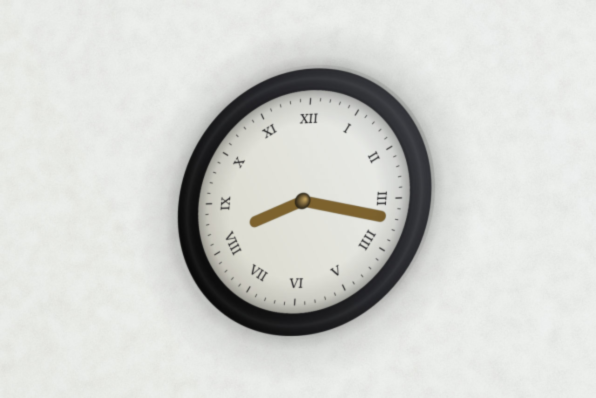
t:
8h17
